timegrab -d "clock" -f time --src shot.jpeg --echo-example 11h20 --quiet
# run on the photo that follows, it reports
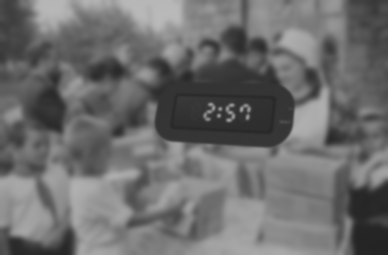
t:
2h57
